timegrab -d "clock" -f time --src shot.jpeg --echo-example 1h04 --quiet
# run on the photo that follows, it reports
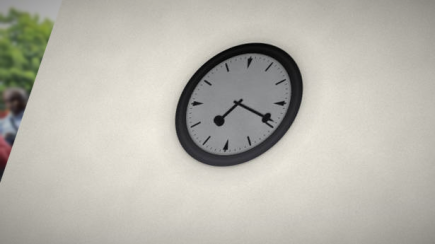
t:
7h19
